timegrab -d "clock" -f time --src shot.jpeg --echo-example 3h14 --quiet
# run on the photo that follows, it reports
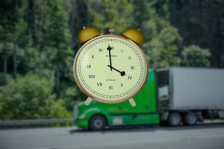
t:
3h59
